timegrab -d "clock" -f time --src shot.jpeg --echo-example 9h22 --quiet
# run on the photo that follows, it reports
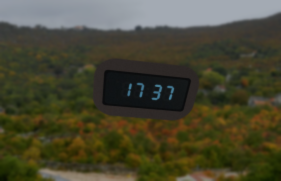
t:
17h37
